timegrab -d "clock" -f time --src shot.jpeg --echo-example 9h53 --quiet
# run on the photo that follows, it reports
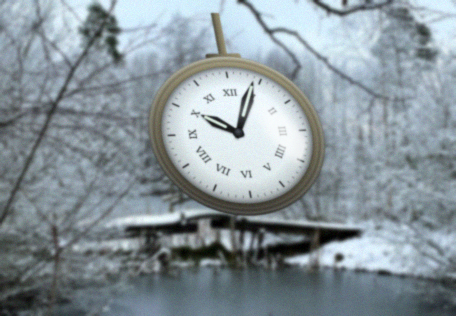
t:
10h04
